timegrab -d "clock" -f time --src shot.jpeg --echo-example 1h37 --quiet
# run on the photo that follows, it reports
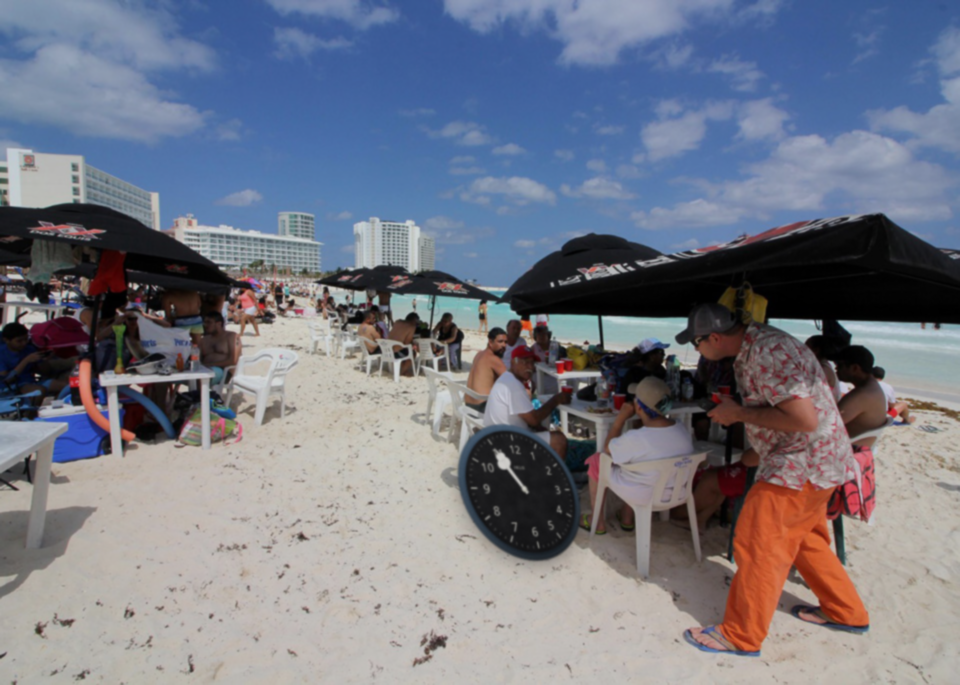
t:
10h55
